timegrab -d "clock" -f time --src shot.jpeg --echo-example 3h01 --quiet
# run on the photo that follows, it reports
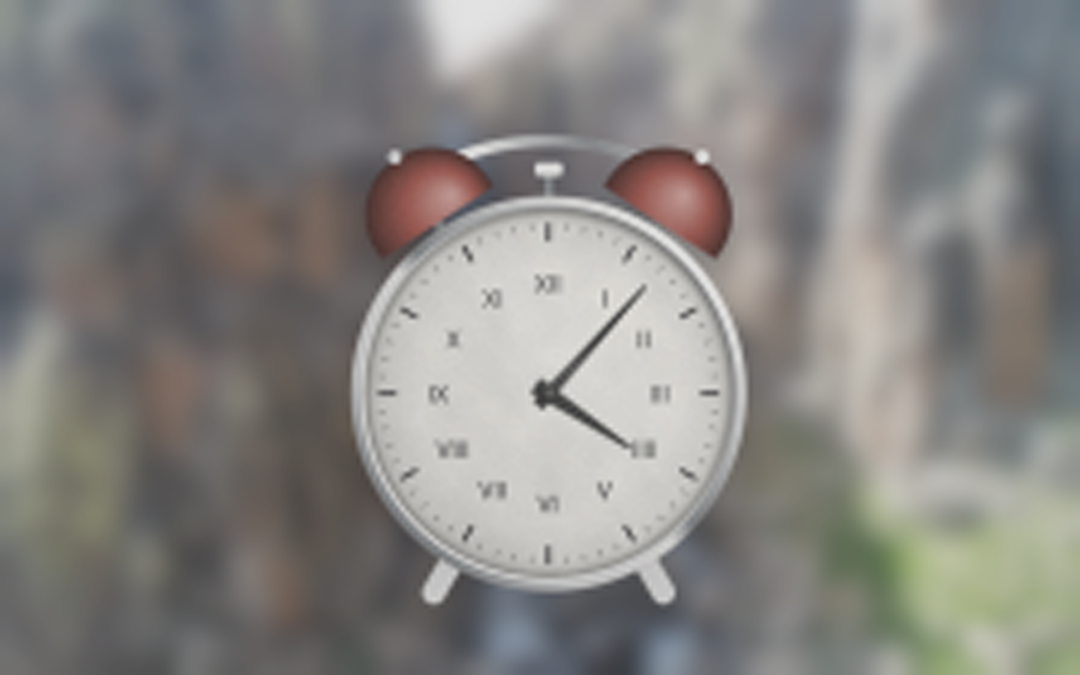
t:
4h07
